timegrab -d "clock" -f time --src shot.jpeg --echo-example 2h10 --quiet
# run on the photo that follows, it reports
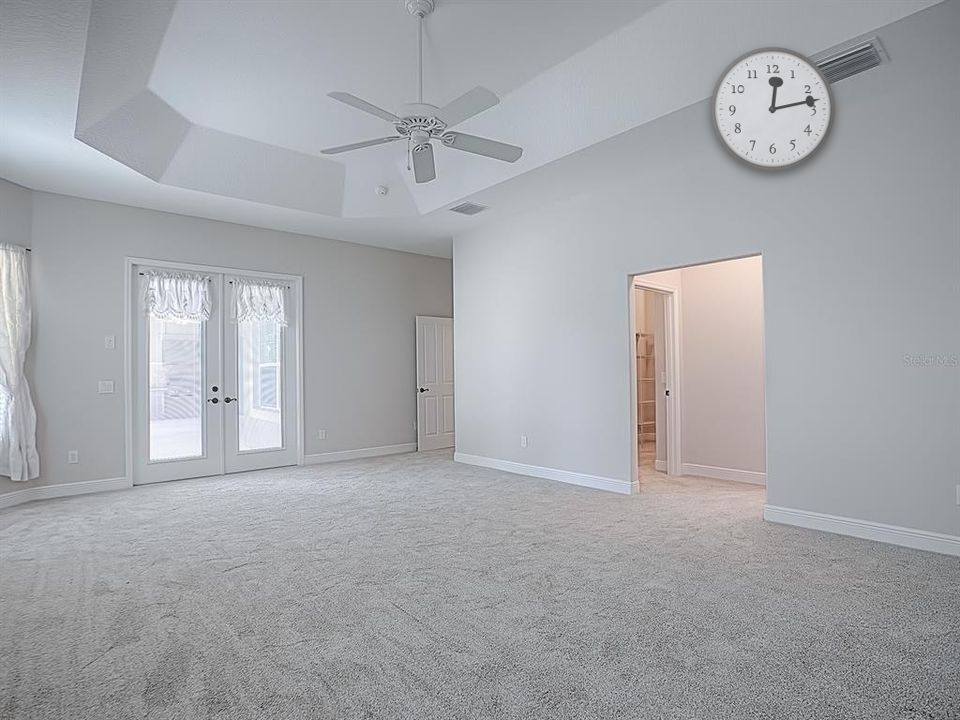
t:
12h13
